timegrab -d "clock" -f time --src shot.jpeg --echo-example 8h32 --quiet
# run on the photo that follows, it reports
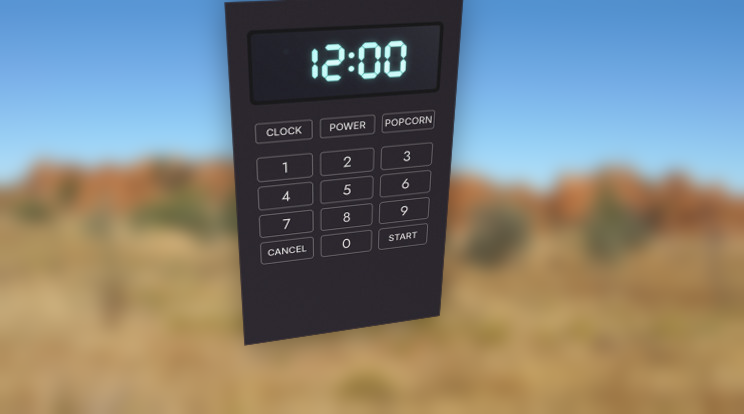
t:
12h00
